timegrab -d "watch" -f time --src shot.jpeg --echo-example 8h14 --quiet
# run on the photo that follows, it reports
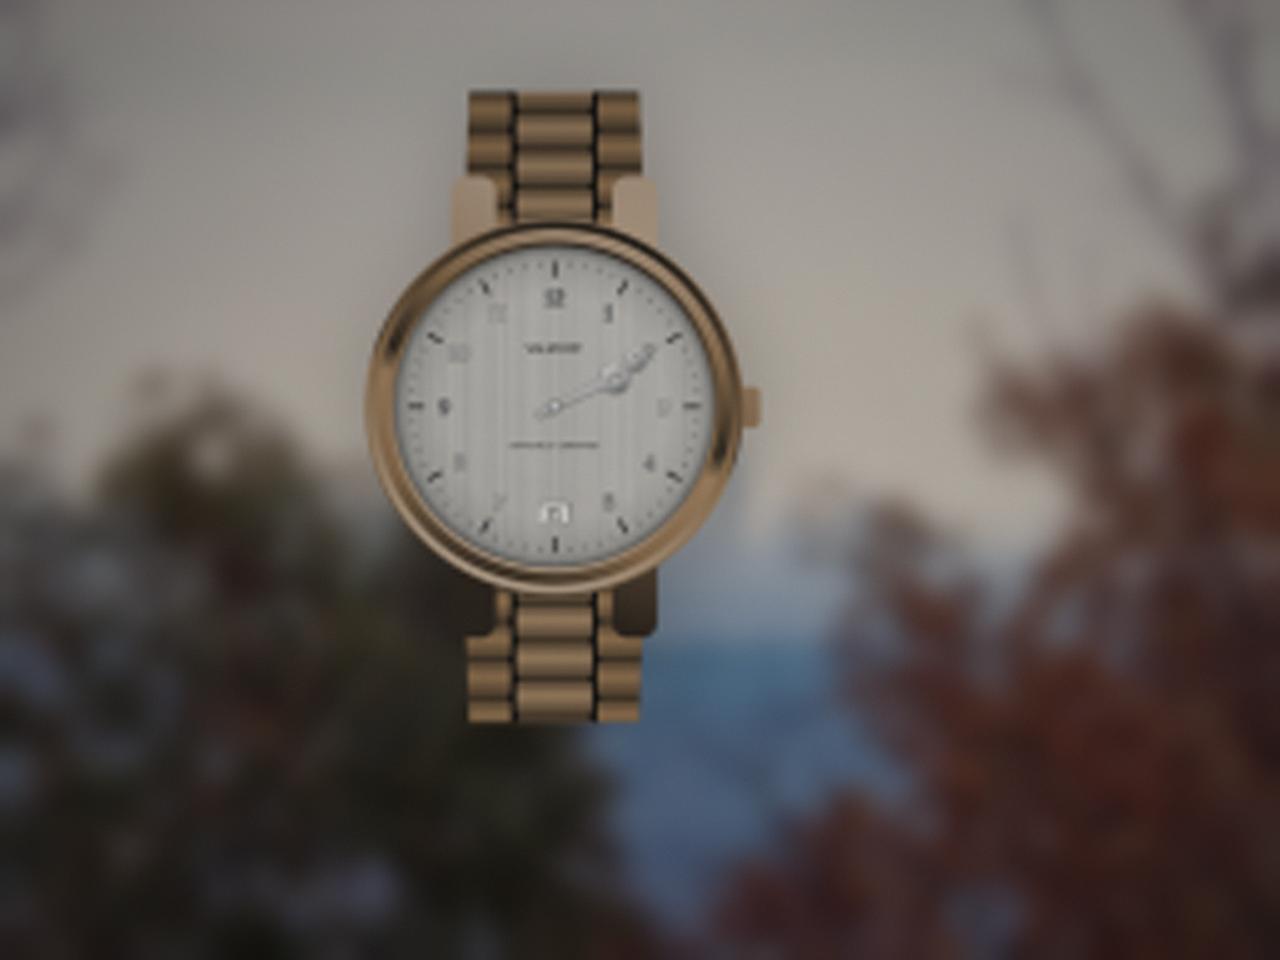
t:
2h10
